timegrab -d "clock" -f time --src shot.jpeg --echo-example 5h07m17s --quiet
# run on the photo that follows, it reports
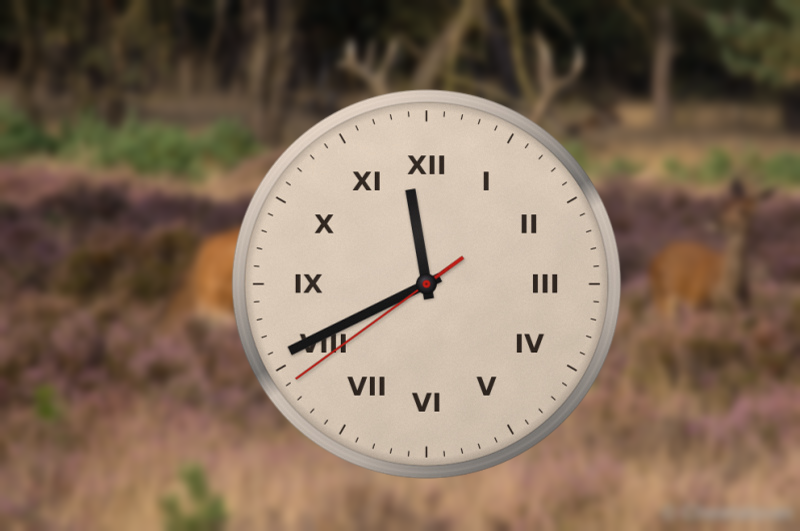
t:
11h40m39s
